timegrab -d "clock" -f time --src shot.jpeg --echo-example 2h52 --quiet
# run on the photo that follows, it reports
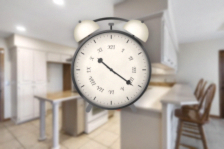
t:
10h21
